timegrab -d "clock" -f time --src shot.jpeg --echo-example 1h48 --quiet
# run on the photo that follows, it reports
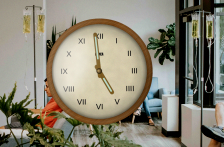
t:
4h59
